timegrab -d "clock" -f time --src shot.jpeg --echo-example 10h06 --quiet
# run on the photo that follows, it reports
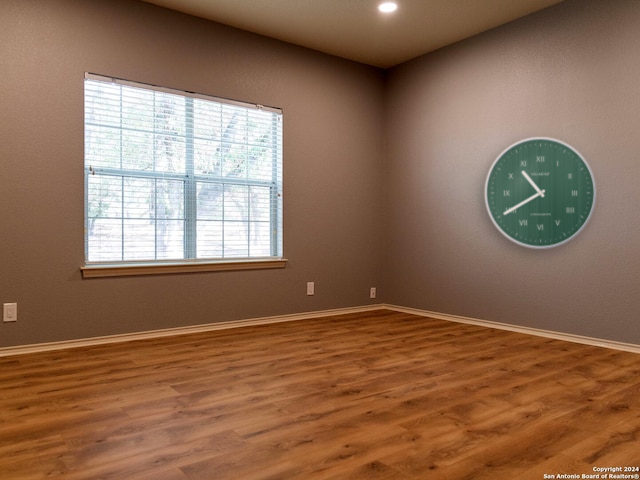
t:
10h40
